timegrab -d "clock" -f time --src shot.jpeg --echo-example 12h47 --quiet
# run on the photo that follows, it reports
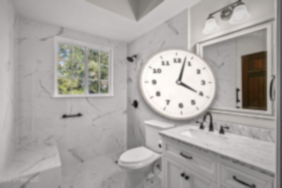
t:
4h03
